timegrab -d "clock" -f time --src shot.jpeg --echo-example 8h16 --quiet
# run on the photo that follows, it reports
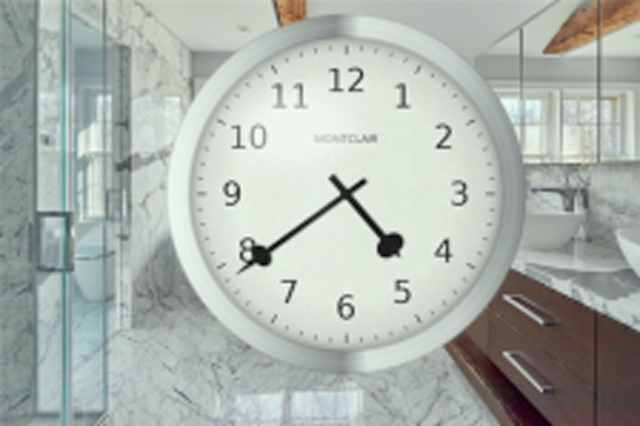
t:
4h39
